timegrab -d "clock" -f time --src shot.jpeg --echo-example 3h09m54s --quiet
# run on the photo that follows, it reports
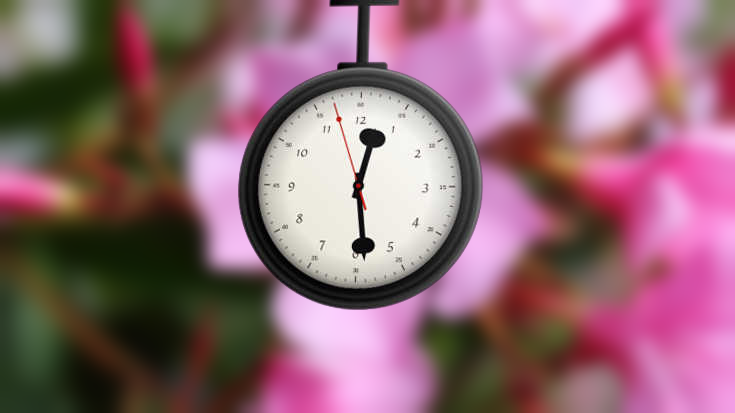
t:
12h28m57s
